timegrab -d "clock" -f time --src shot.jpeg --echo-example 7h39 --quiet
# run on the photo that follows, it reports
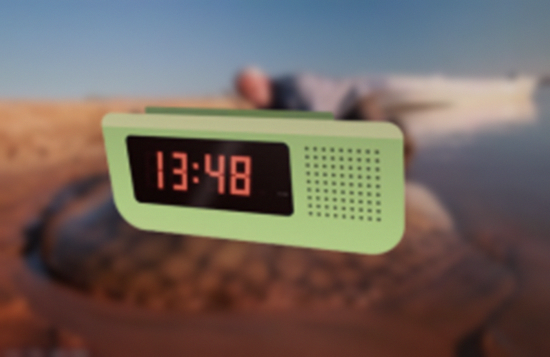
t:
13h48
